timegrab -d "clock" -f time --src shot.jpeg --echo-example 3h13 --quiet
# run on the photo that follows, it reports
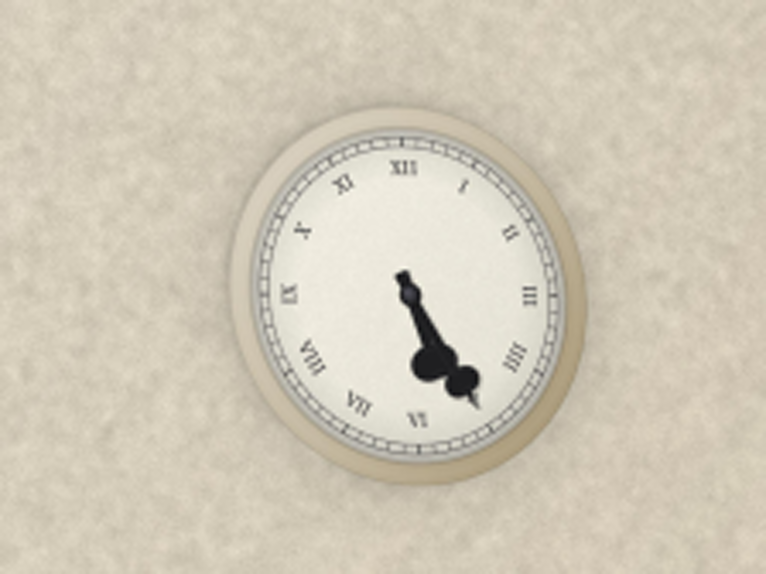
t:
5h25
